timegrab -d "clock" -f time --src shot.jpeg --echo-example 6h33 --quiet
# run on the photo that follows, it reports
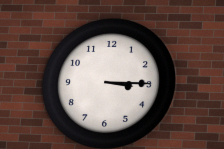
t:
3h15
